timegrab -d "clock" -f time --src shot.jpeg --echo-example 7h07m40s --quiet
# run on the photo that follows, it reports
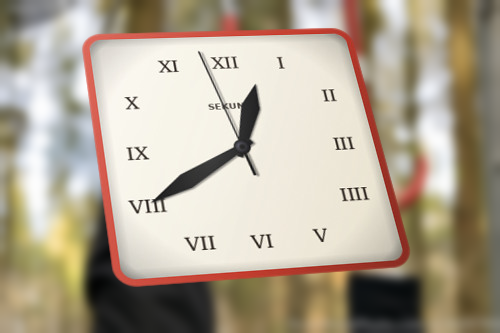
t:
12h39m58s
